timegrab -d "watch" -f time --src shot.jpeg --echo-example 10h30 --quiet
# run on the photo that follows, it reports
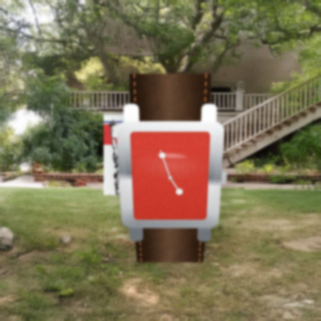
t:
4h57
